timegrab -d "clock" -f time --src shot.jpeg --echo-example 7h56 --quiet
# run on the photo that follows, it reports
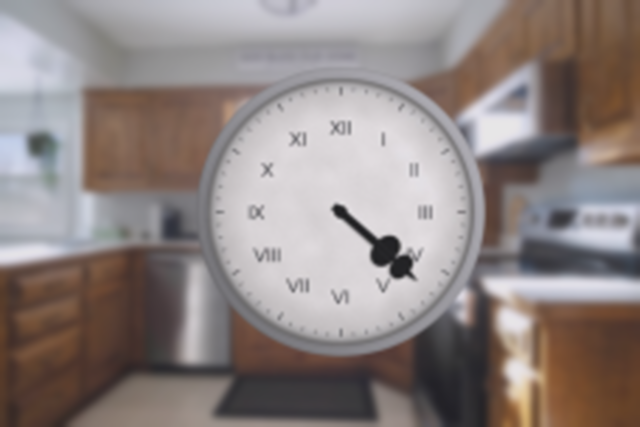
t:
4h22
